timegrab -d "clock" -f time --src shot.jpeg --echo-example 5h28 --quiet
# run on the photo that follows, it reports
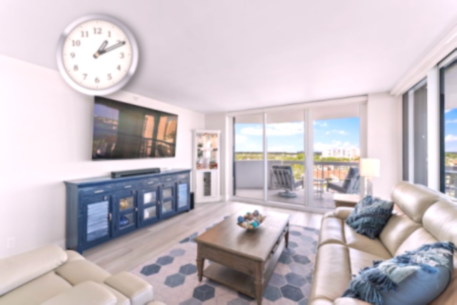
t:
1h11
